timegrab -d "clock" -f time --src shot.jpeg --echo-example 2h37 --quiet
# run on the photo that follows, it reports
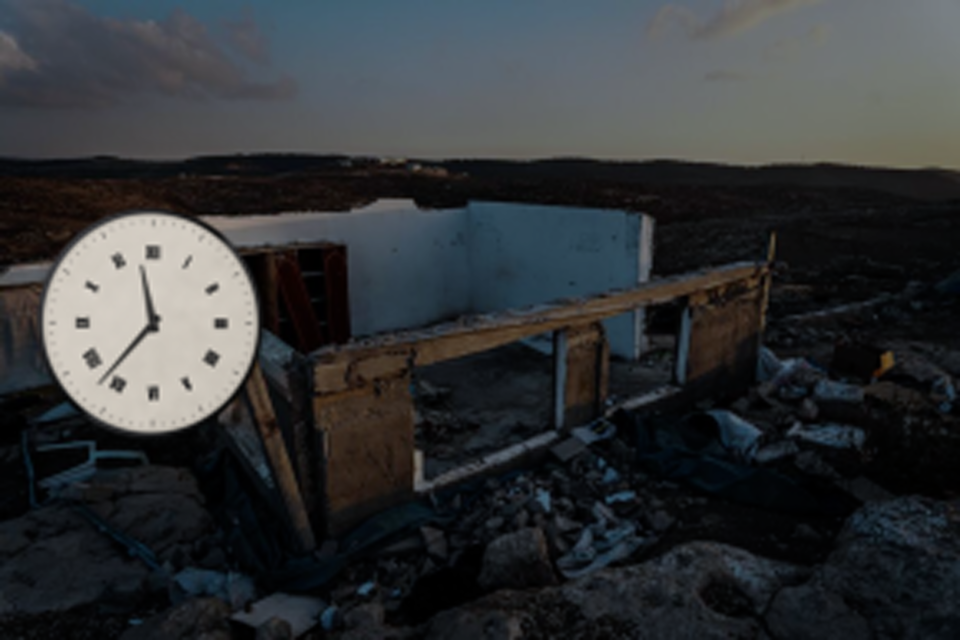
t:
11h37
